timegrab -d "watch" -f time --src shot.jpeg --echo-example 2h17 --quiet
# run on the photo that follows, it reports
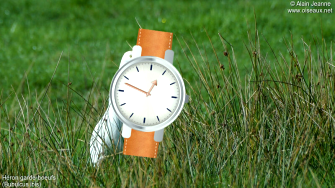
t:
12h48
